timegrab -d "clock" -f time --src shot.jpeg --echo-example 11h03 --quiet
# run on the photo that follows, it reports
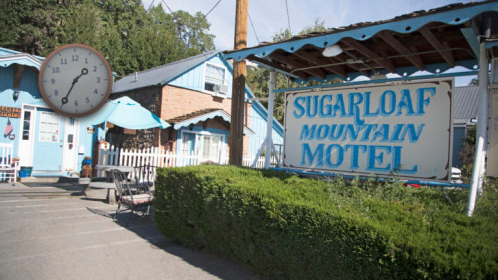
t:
1h35
